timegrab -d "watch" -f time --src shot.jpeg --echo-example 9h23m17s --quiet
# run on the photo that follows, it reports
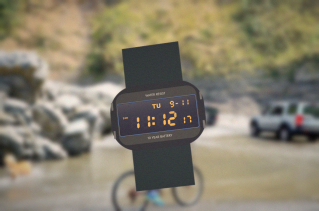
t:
11h12m17s
